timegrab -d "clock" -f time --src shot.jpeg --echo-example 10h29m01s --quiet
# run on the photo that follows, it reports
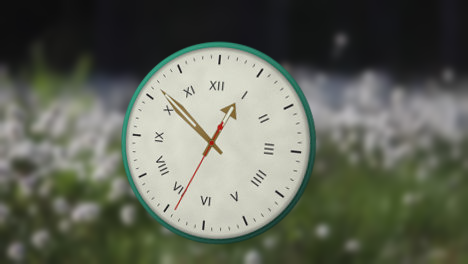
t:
12h51m34s
